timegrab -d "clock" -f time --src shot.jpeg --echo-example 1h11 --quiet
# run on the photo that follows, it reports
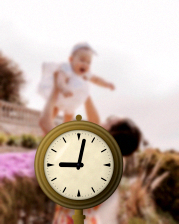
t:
9h02
